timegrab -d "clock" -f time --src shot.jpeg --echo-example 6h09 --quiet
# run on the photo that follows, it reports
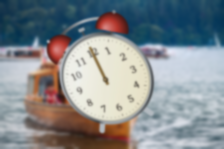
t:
12h00
